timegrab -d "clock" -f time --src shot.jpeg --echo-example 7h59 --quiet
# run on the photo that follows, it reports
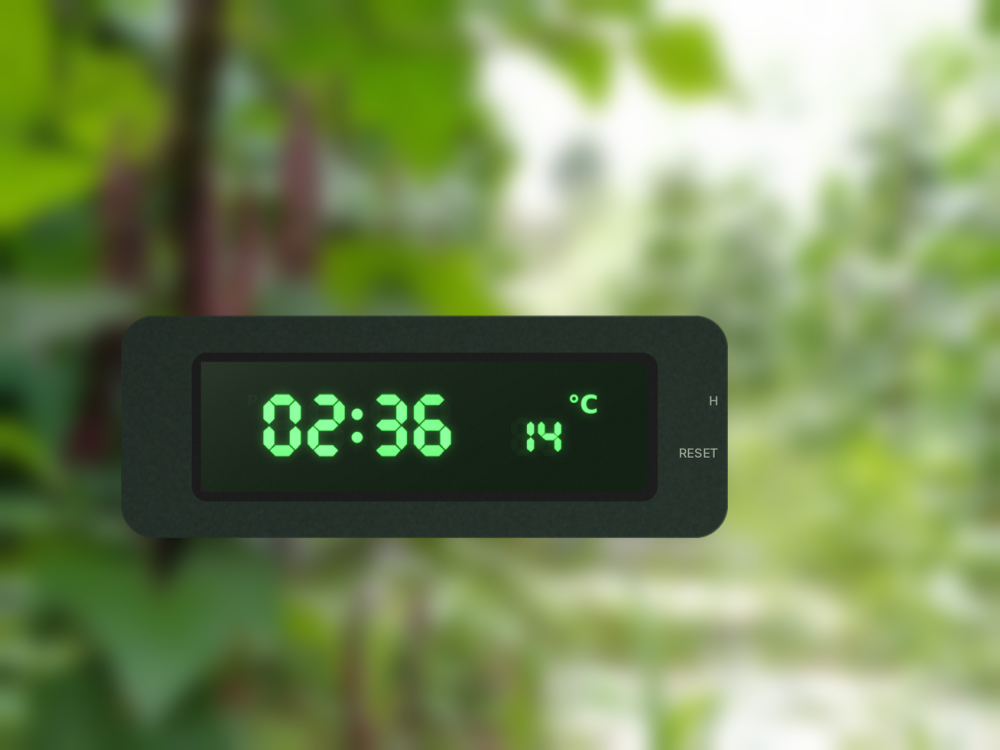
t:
2h36
